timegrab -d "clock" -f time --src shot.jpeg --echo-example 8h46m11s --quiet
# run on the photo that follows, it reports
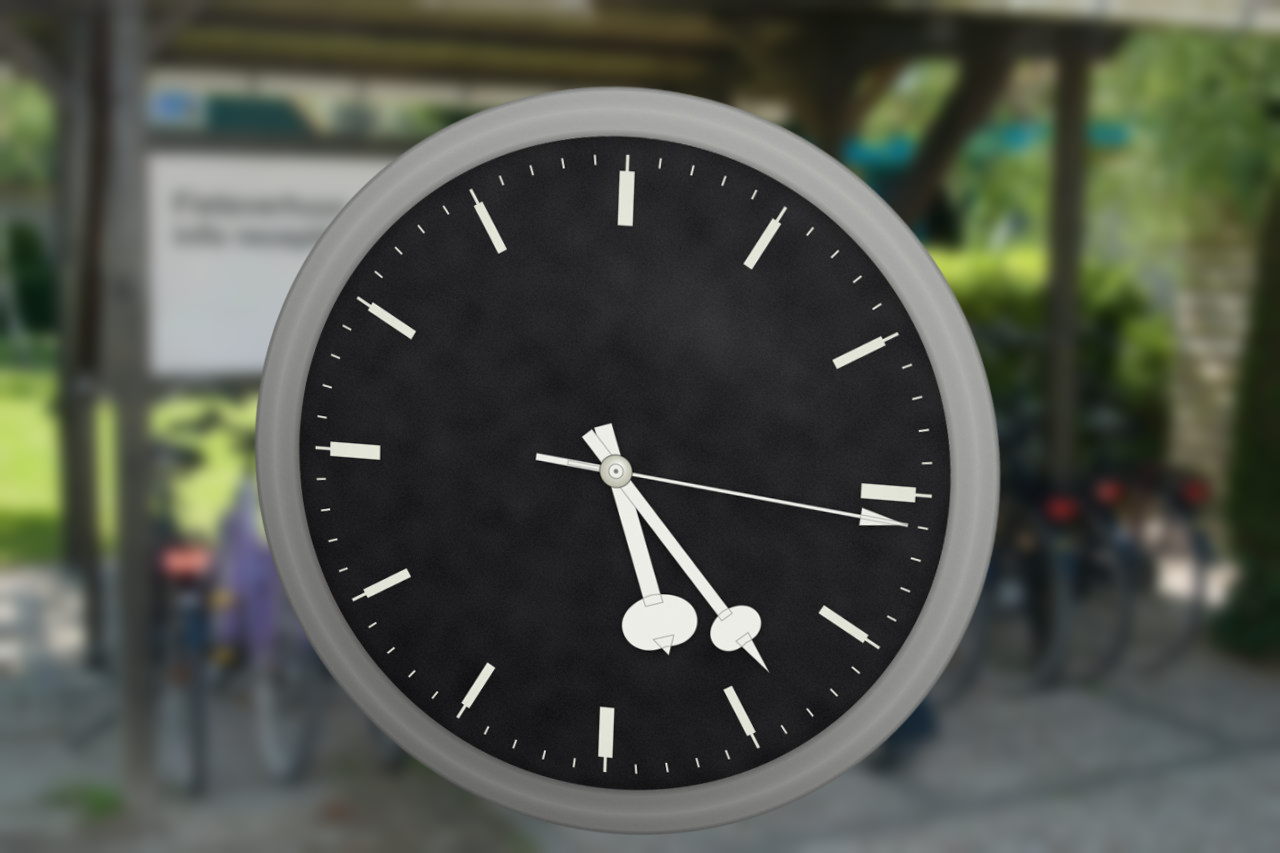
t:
5h23m16s
